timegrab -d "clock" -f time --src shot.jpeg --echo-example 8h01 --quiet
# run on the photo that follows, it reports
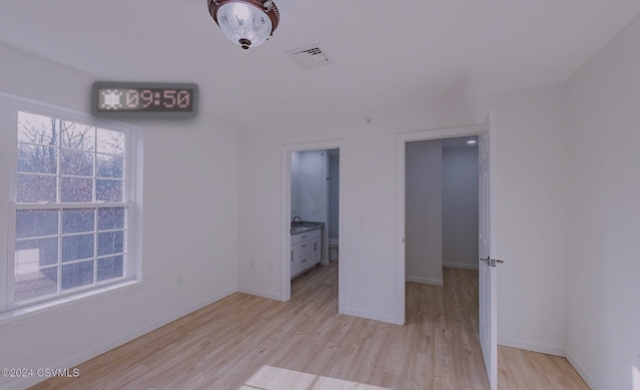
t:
9h50
